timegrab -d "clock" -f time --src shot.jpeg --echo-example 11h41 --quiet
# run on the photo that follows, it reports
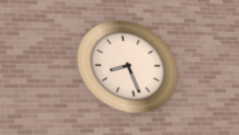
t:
8h28
